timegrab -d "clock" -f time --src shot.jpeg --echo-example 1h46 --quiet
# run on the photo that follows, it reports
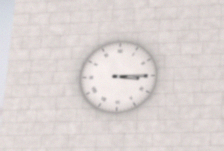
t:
3h15
